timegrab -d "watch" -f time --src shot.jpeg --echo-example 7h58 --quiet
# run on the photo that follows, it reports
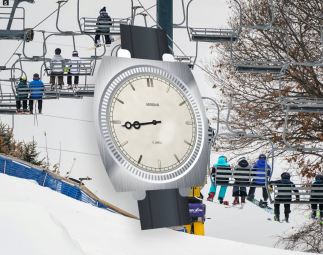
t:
8h44
